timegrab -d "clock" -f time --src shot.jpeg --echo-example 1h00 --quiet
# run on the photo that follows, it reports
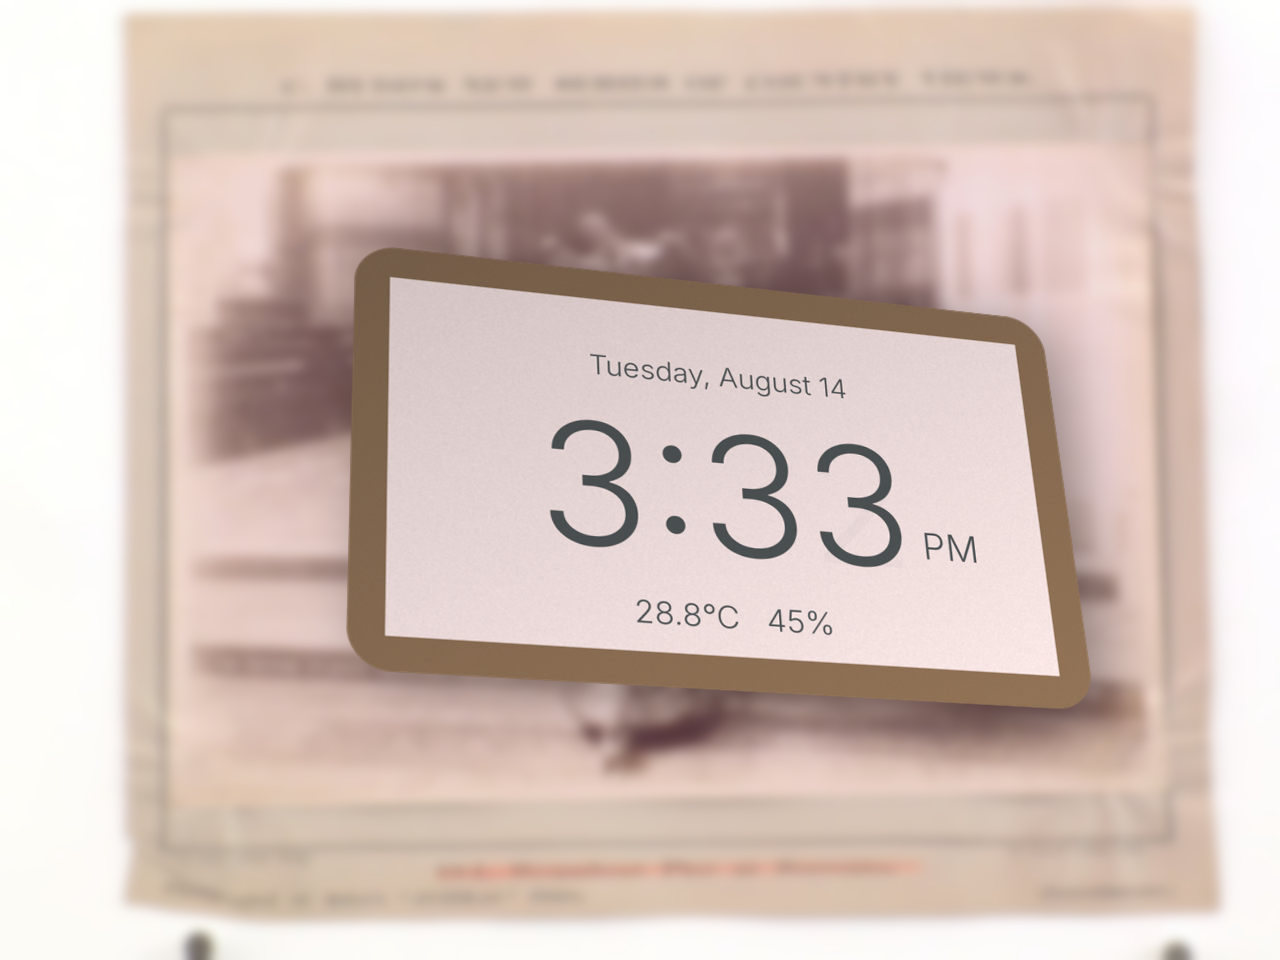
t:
3h33
